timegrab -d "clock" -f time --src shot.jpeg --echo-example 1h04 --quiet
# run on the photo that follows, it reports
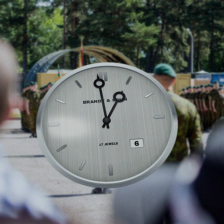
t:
12h59
